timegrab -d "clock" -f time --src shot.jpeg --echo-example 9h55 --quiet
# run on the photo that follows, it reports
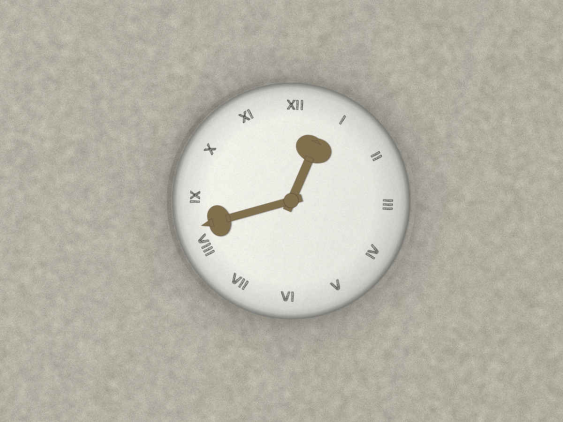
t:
12h42
